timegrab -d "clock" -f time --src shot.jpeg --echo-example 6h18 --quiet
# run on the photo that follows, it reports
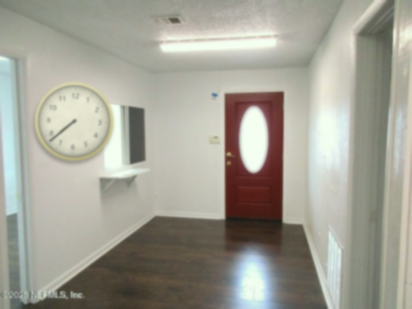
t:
7h38
